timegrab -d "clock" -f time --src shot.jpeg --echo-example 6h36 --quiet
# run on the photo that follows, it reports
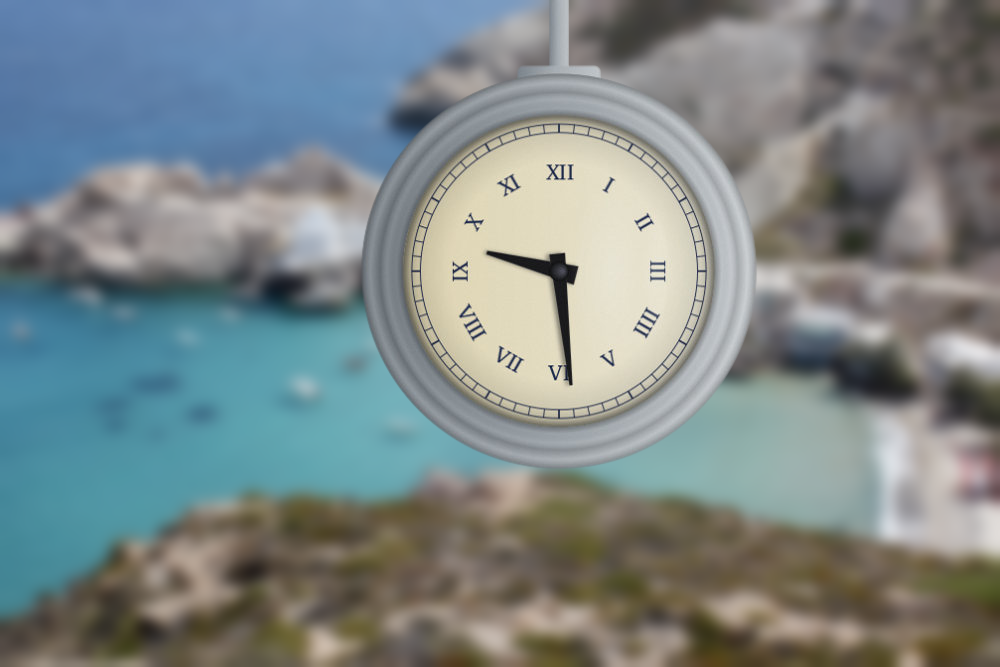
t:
9h29
